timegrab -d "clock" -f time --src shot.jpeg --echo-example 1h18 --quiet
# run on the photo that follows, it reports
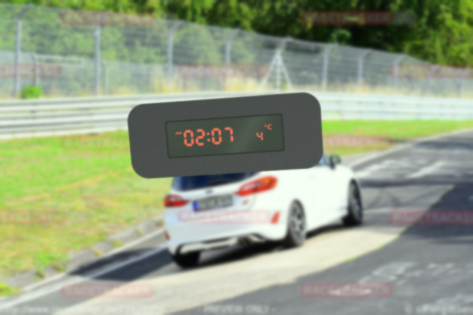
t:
2h07
